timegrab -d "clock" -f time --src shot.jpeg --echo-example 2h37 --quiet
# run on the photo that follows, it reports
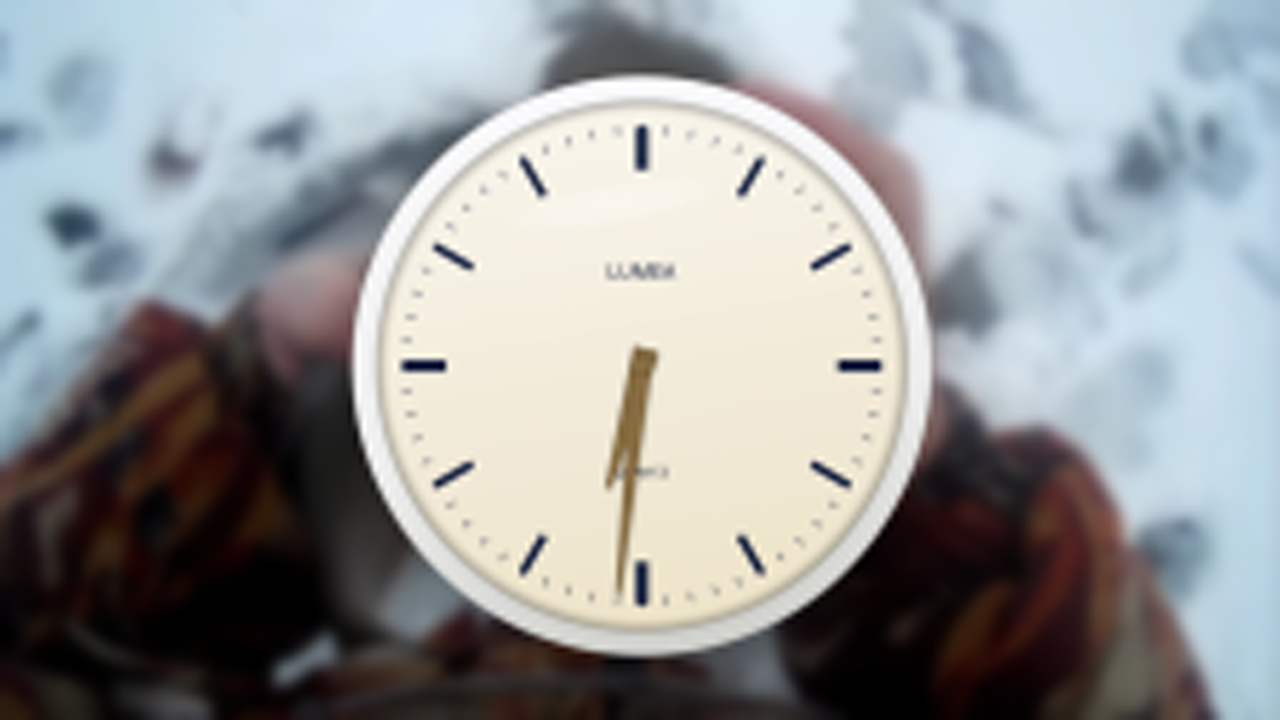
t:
6h31
